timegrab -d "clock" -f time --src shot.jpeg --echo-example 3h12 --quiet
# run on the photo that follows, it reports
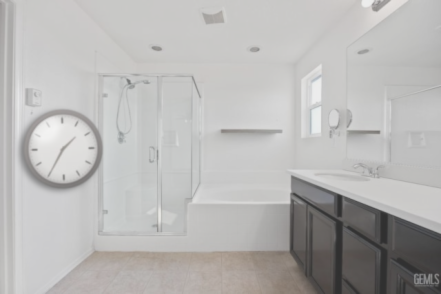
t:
1h35
